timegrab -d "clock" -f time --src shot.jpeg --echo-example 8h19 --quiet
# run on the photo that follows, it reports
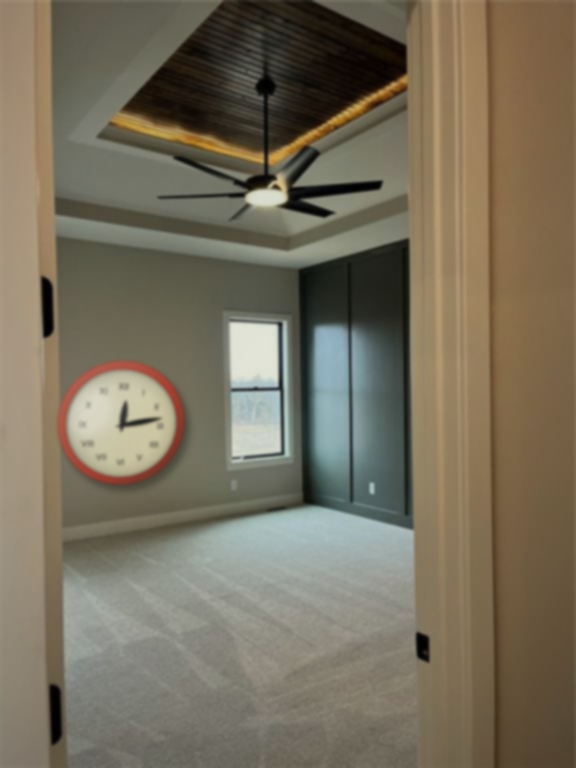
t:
12h13
